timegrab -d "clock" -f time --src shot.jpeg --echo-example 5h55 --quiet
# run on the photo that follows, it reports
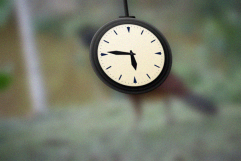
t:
5h46
